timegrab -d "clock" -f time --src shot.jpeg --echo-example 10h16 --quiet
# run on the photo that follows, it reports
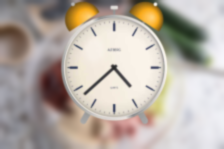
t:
4h38
